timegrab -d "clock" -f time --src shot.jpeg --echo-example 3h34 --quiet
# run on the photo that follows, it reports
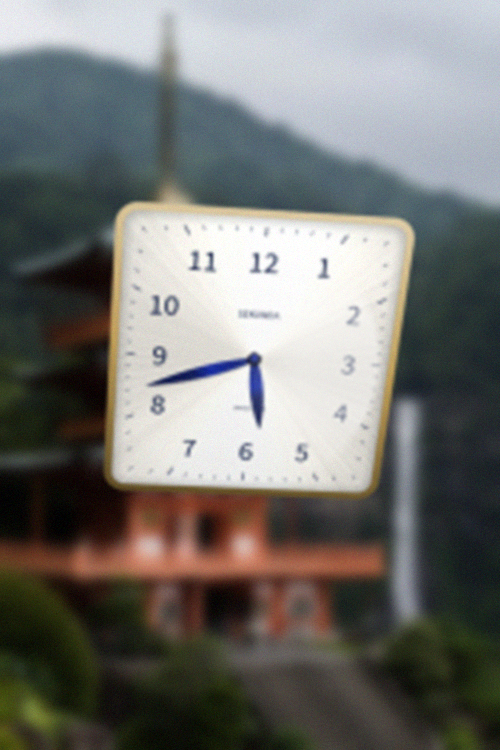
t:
5h42
